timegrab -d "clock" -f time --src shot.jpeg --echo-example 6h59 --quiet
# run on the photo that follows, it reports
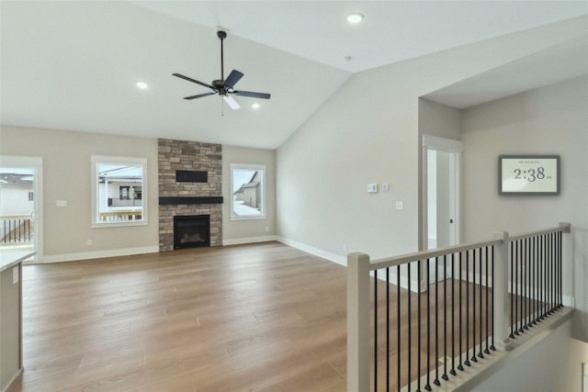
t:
2h38
